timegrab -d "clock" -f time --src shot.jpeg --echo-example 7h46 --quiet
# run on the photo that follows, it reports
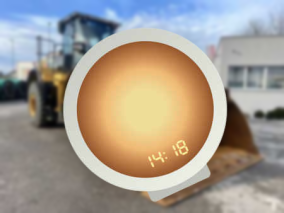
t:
14h18
